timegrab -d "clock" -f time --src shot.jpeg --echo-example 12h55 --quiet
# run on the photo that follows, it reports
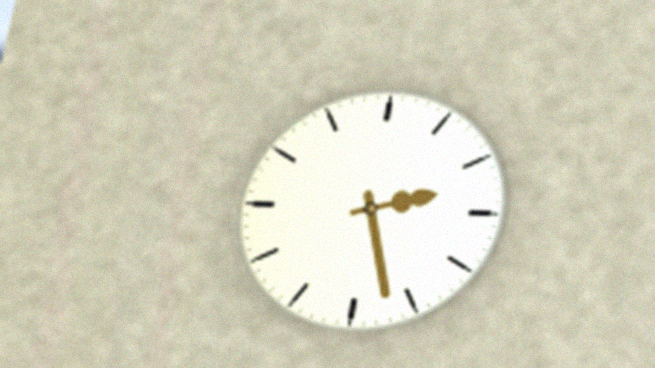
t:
2h27
